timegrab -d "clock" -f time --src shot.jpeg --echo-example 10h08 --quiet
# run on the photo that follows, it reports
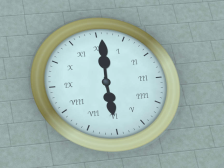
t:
6h01
